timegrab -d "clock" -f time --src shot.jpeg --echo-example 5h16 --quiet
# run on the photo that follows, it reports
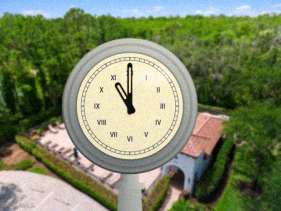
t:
11h00
